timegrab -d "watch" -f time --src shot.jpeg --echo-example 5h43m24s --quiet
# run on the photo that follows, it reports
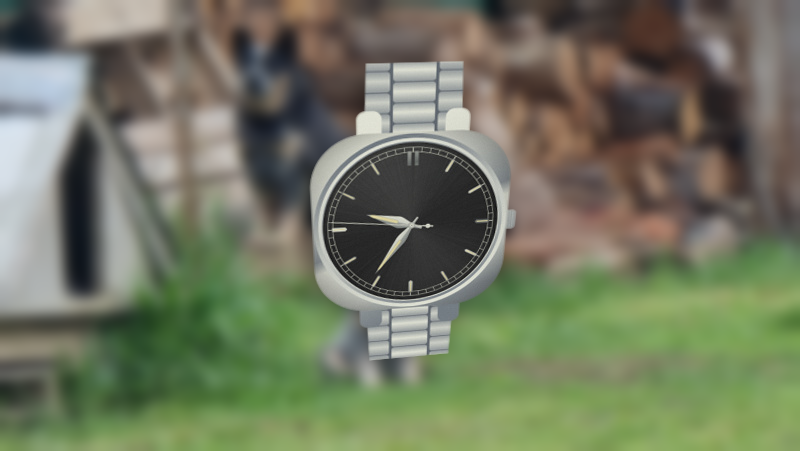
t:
9h35m46s
